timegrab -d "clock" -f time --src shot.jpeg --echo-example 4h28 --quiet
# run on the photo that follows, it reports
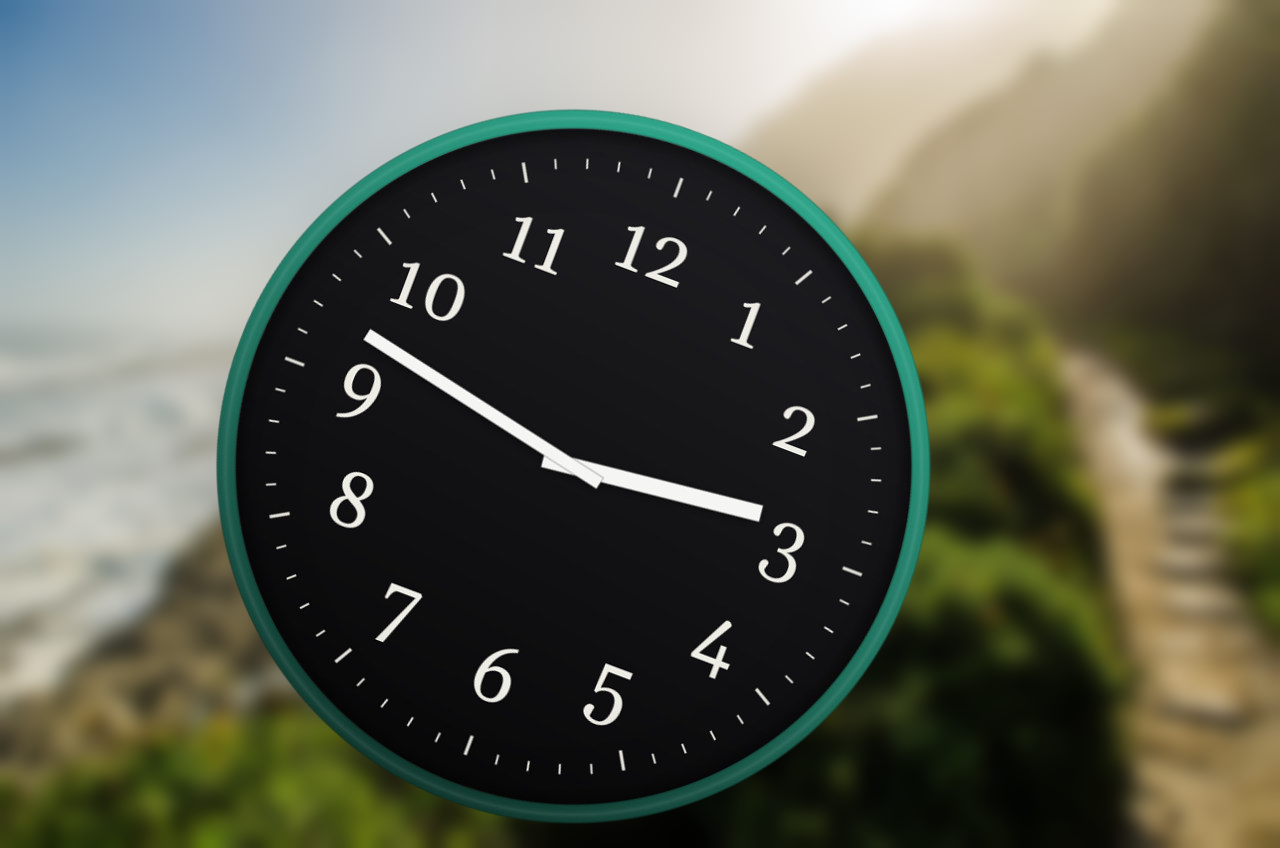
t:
2h47
